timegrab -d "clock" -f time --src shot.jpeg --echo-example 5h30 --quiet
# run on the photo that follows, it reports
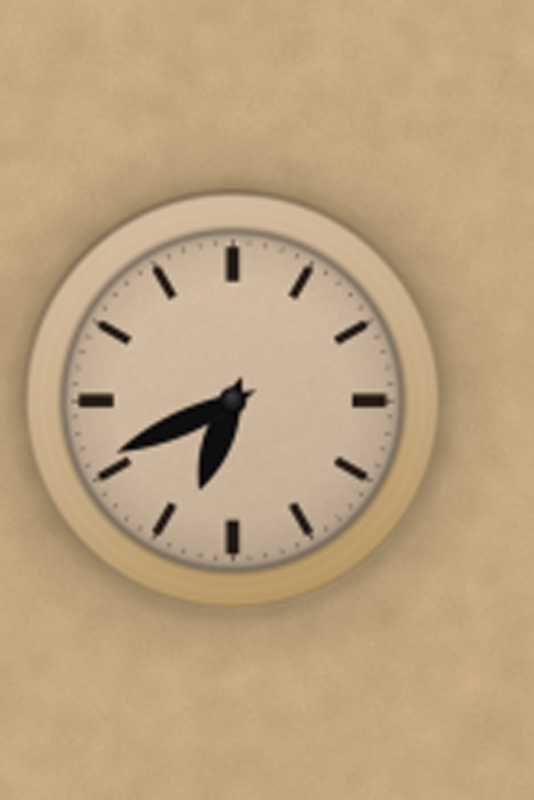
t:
6h41
